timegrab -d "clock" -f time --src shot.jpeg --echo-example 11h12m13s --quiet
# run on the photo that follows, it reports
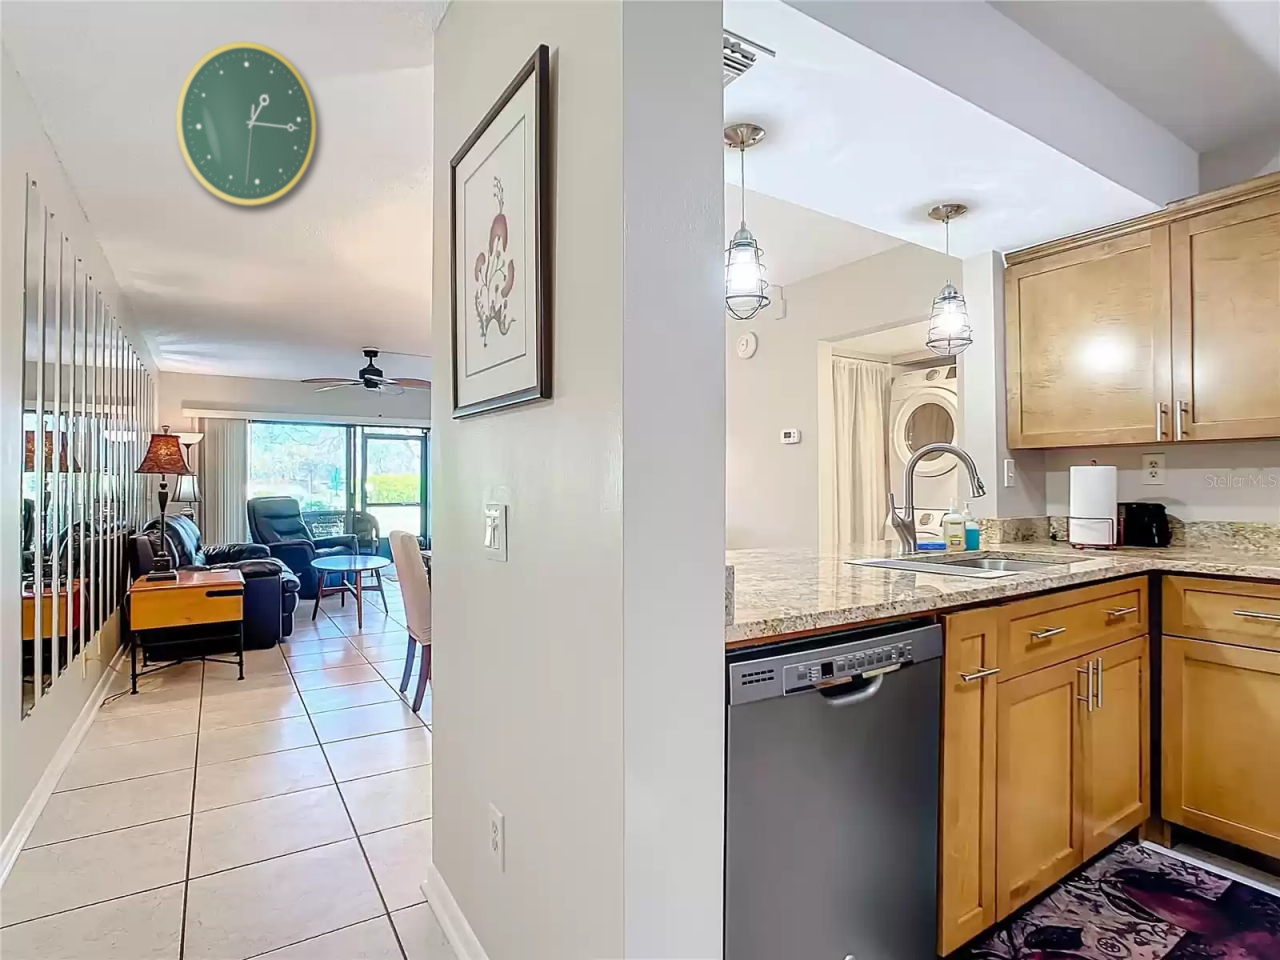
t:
1h16m32s
